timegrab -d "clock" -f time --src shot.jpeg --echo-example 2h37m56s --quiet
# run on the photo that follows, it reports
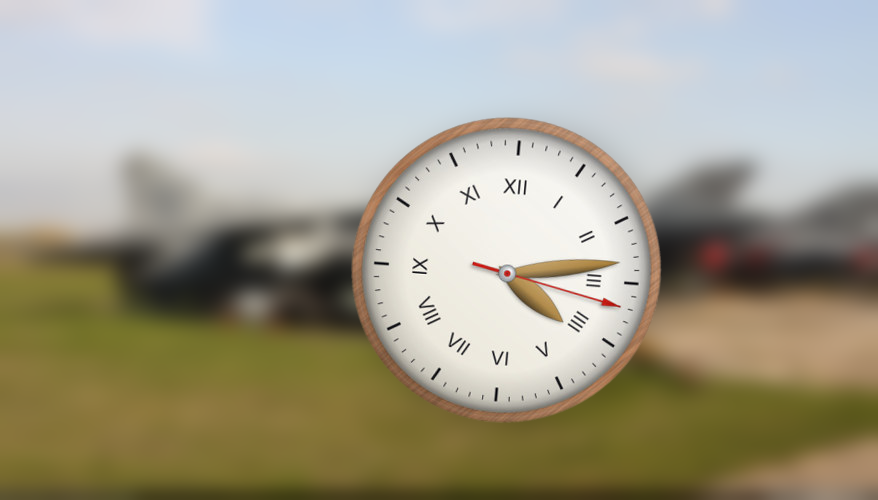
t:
4h13m17s
